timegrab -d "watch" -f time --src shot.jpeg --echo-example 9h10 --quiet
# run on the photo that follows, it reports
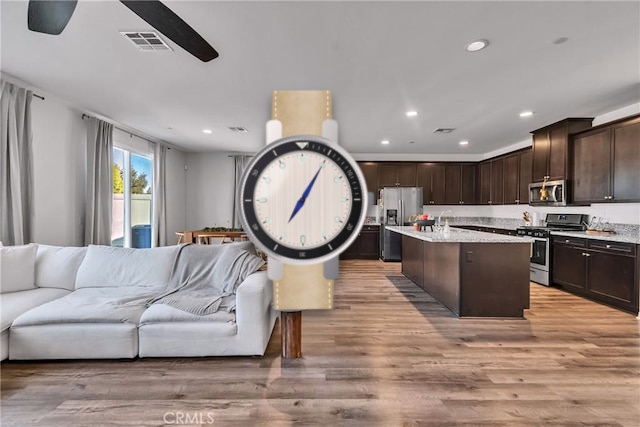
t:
7h05
